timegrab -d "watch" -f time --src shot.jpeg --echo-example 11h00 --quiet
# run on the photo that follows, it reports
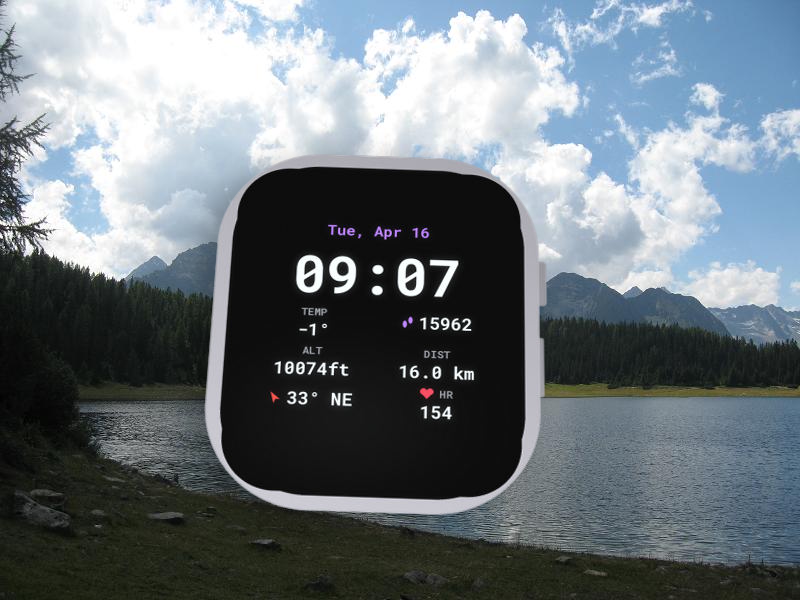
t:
9h07
